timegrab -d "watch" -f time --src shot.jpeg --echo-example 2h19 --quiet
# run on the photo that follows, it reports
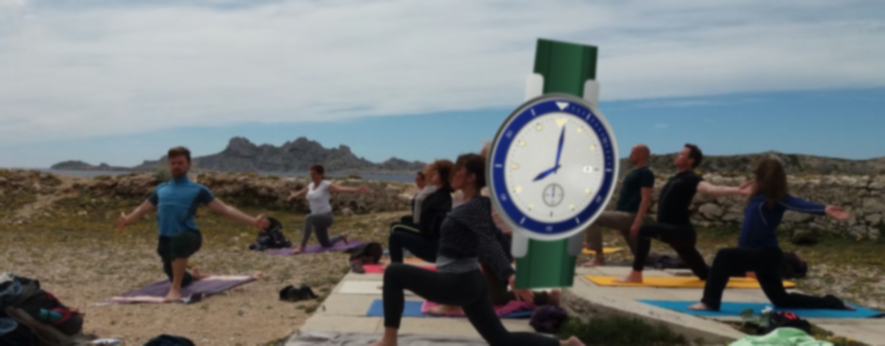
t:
8h01
